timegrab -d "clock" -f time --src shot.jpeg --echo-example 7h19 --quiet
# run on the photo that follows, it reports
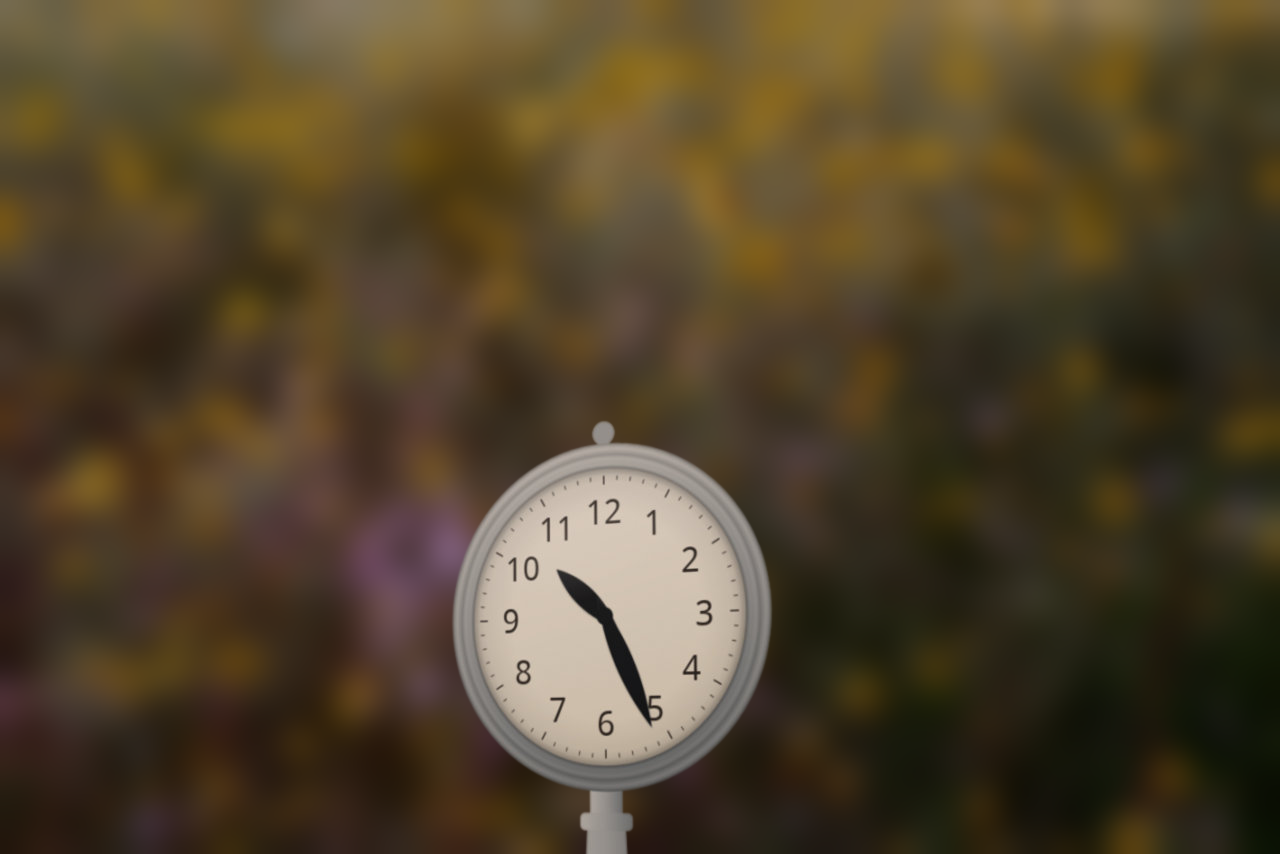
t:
10h26
